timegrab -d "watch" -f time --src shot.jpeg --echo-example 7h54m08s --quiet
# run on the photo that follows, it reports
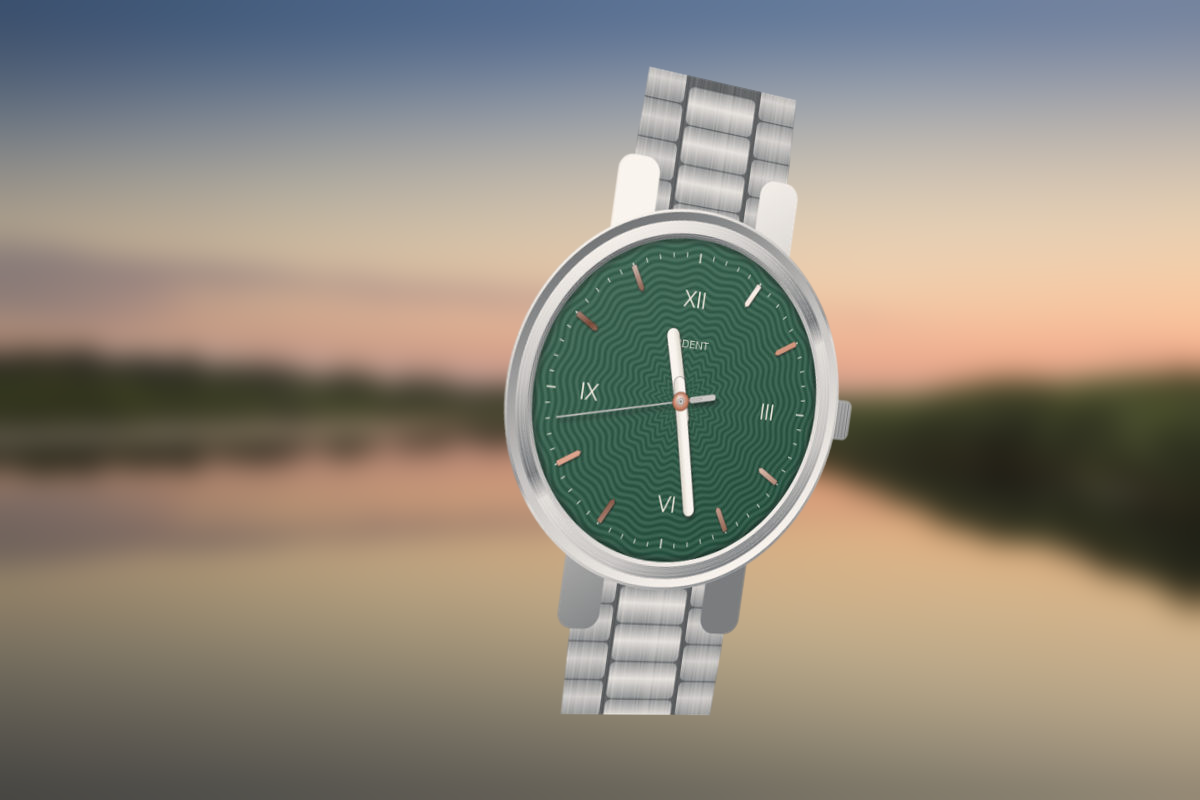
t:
11h27m43s
